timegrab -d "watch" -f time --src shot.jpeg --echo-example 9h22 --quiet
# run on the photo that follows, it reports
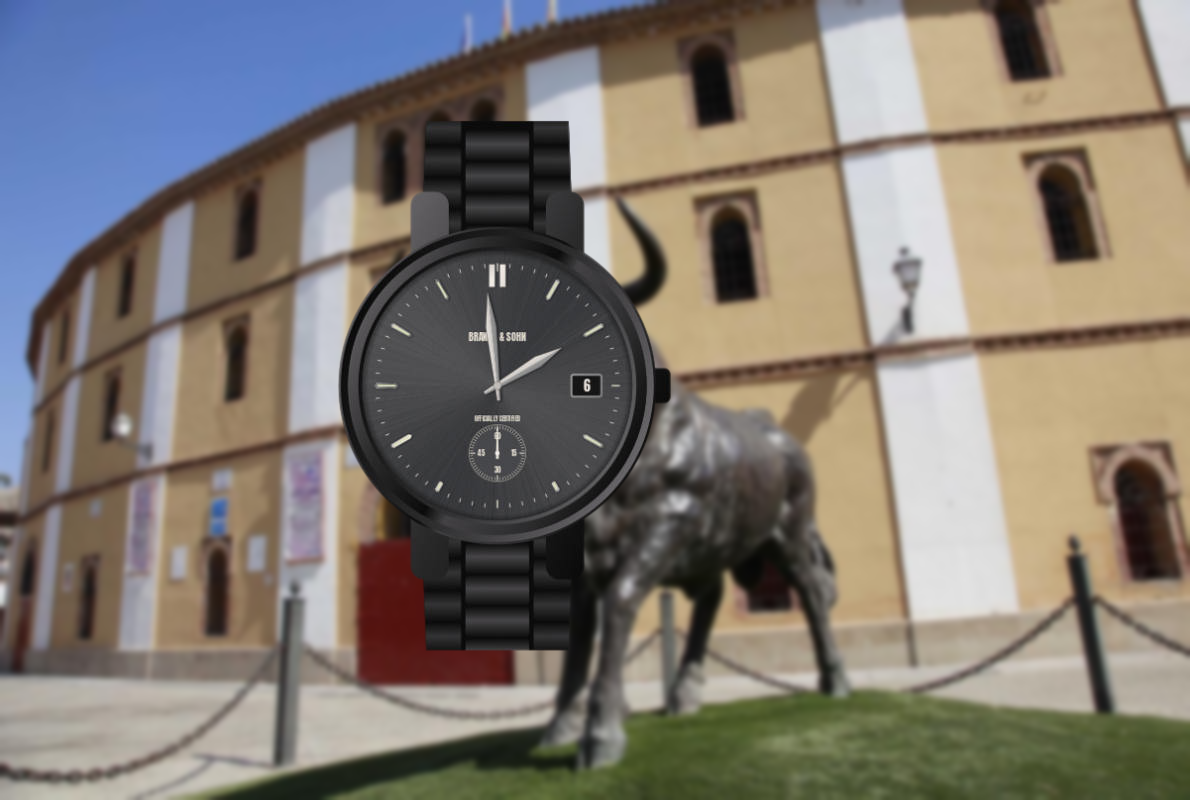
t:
1h59
